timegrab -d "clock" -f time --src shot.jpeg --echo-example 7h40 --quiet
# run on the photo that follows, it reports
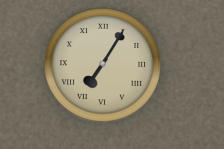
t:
7h05
